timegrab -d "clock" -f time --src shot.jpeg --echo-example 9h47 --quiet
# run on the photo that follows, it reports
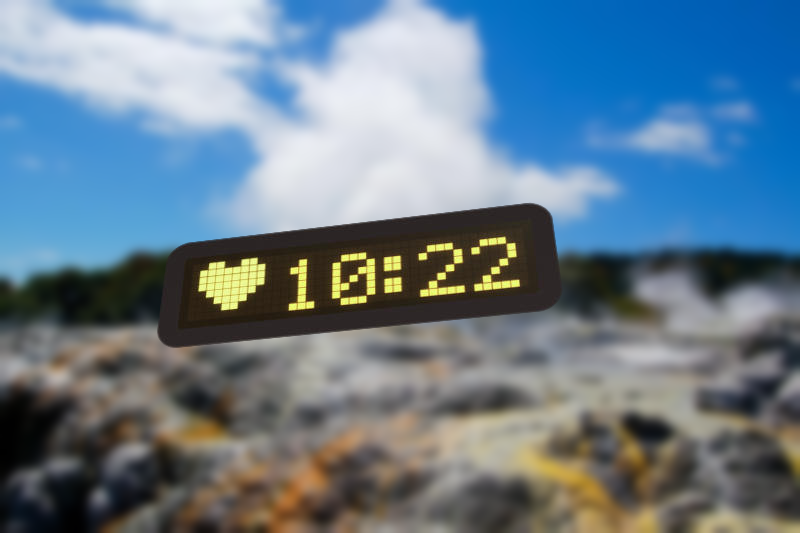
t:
10h22
